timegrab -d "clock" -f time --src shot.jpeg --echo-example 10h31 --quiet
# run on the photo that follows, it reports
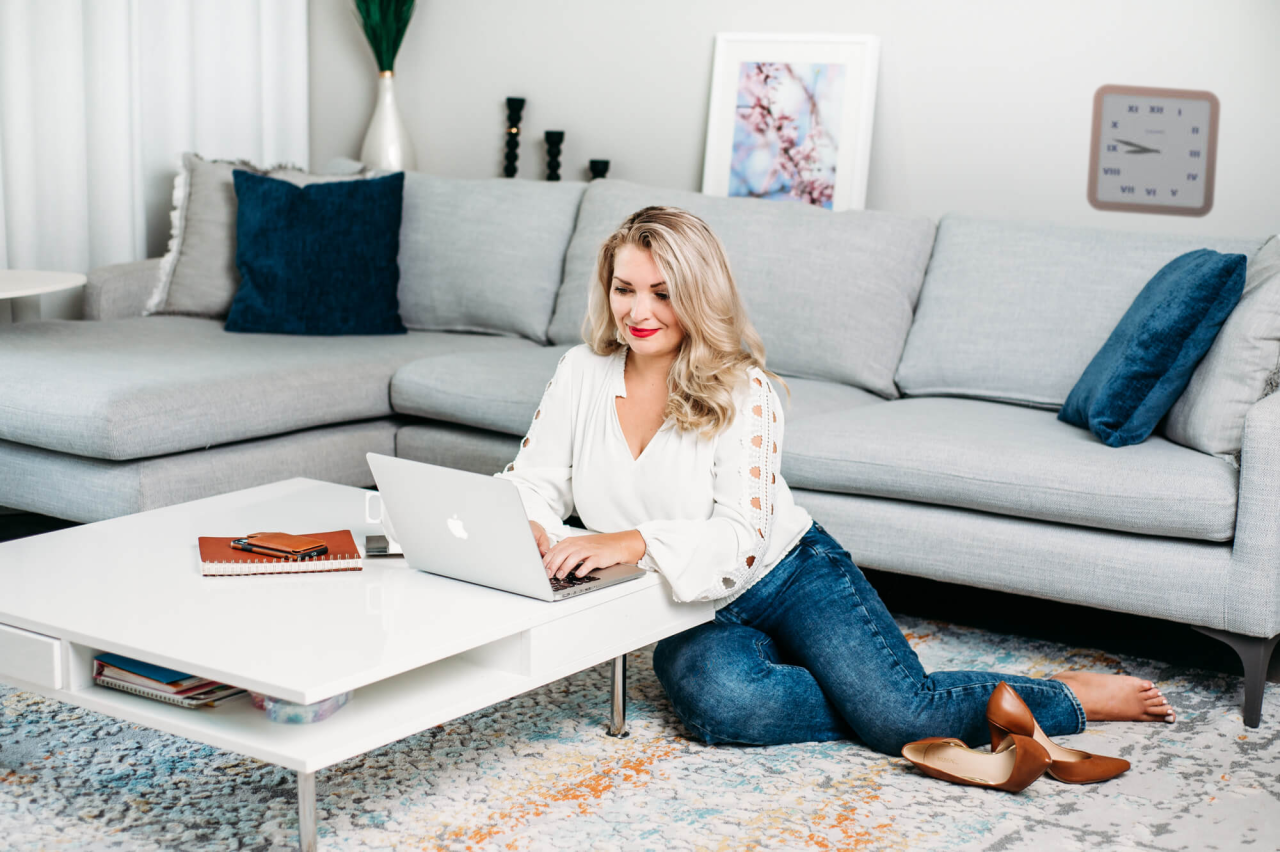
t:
8h47
